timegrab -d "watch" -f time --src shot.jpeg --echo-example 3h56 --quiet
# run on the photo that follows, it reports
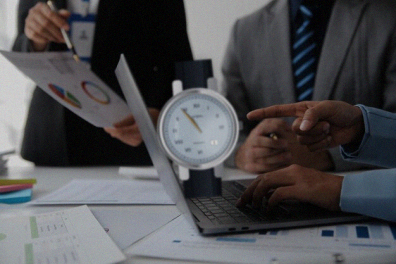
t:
10h54
